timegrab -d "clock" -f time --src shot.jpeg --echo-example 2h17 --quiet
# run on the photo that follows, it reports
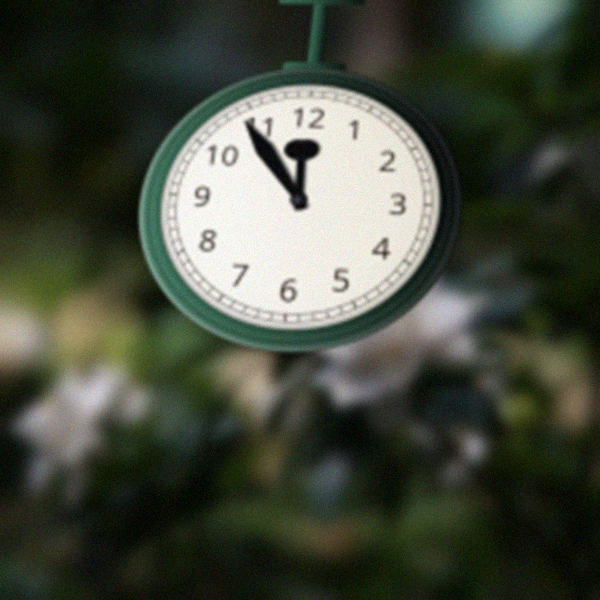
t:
11h54
